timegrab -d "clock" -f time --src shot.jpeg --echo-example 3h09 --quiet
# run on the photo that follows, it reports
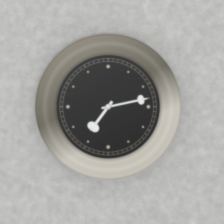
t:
7h13
